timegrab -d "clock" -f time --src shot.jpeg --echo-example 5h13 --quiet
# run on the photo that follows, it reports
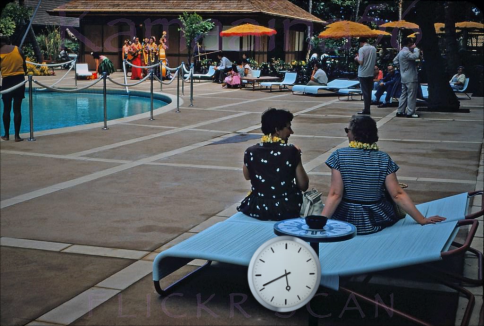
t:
5h41
